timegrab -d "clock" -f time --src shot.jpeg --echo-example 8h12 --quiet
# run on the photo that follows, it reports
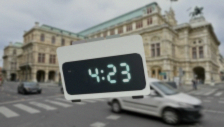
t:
4h23
